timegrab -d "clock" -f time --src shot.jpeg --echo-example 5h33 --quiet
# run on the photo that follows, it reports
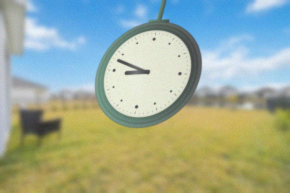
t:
8h48
